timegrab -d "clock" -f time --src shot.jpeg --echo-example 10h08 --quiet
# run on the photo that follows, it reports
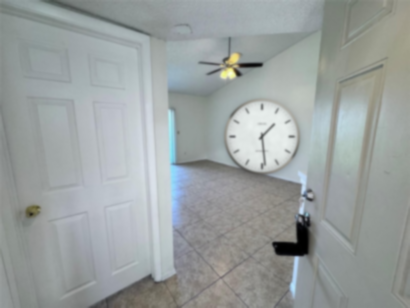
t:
1h29
